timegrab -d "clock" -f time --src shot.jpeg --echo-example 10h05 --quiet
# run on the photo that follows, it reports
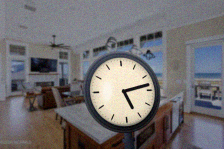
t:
5h13
